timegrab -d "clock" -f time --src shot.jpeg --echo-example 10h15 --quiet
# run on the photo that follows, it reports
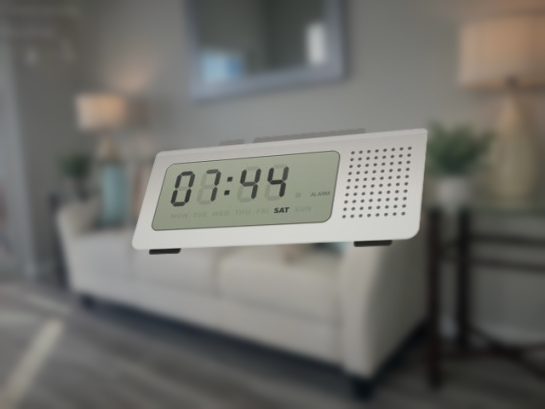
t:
7h44
